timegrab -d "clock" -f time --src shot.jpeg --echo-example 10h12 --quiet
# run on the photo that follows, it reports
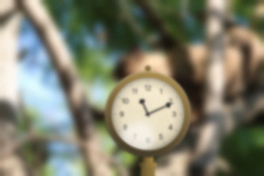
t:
11h11
